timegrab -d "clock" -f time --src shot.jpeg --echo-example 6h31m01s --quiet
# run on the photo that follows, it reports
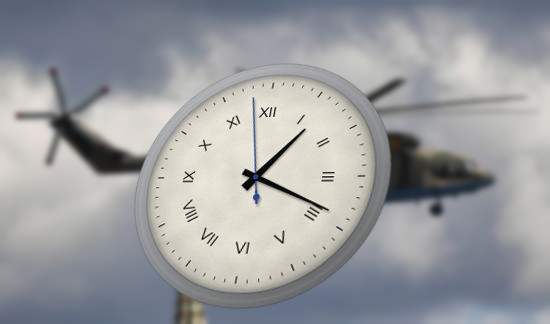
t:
1h18m58s
